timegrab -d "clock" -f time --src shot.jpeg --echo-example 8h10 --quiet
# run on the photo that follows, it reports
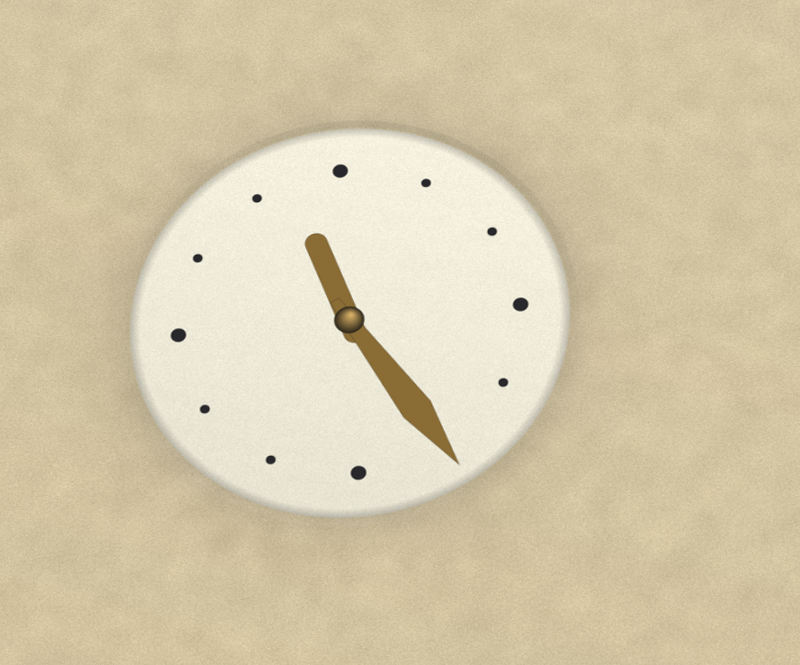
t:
11h25
